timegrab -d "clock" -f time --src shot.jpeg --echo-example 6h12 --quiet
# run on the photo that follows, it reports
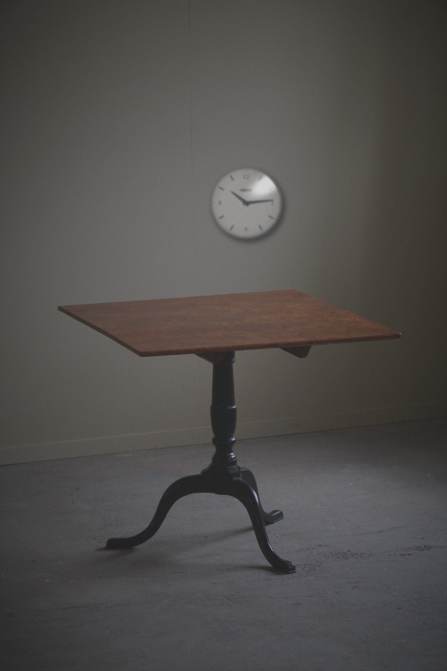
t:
10h14
